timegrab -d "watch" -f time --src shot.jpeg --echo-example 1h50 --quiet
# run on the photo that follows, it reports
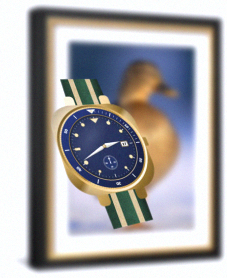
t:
2h41
